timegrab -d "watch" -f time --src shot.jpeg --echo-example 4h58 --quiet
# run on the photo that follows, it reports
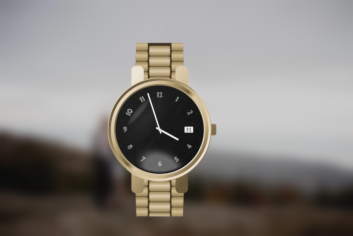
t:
3h57
